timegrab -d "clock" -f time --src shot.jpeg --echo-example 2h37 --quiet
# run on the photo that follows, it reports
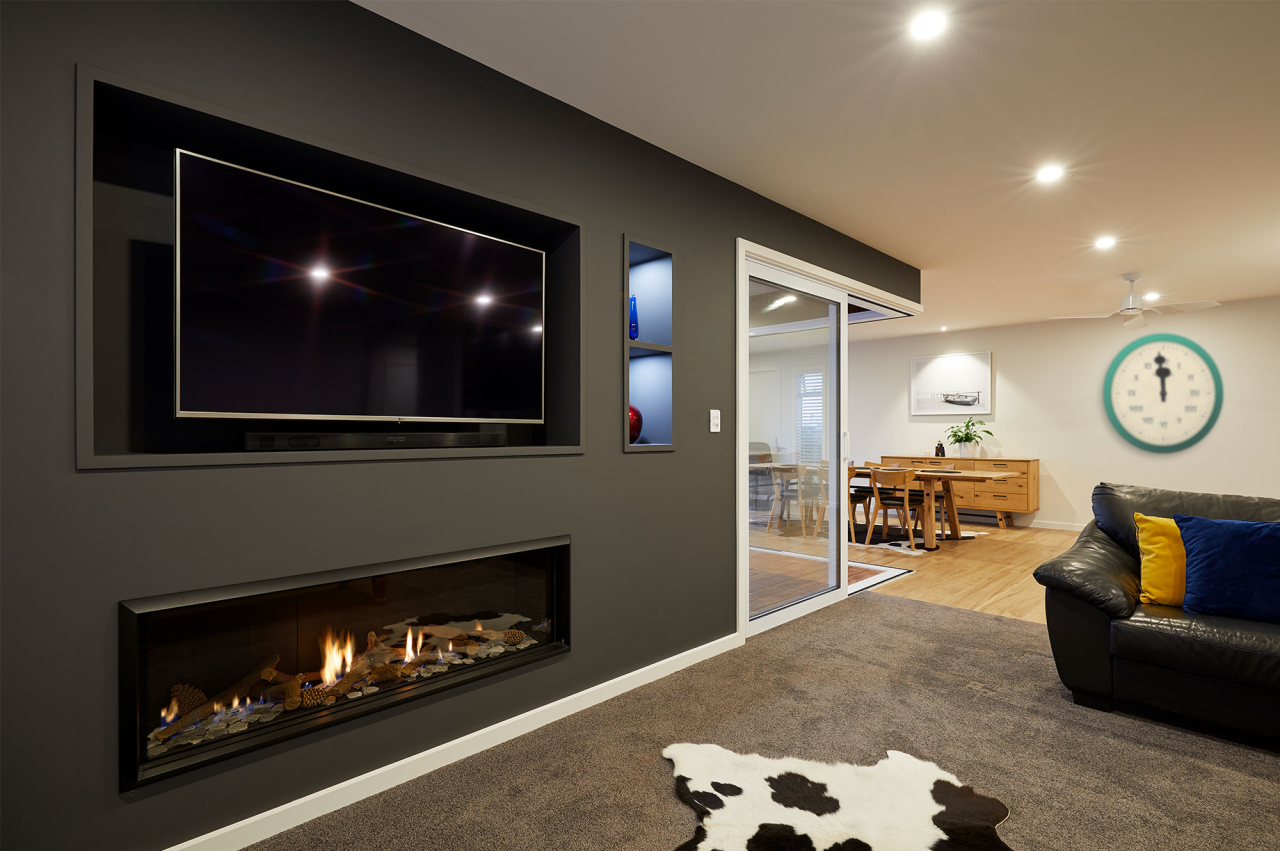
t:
11h59
